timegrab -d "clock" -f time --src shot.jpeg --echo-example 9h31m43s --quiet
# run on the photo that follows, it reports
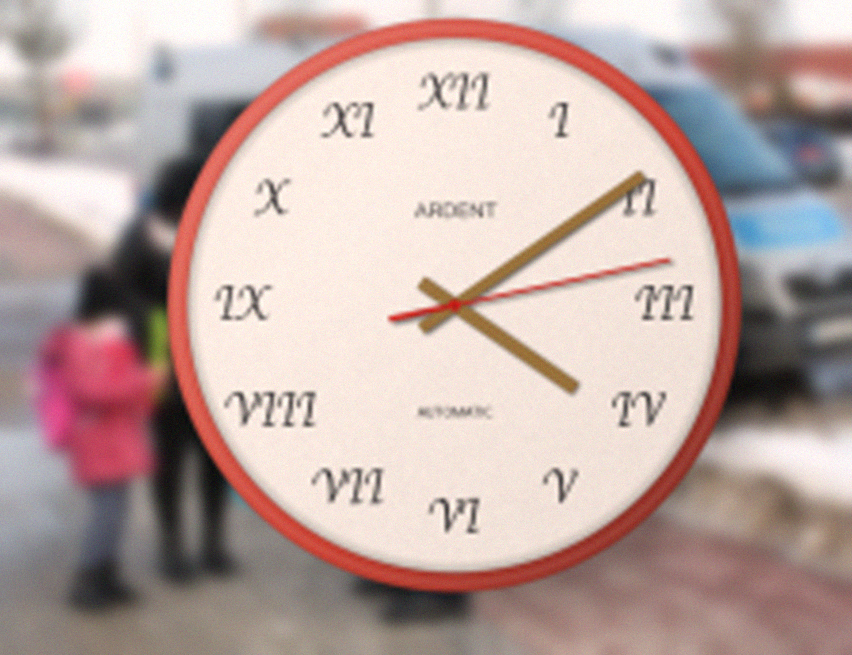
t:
4h09m13s
